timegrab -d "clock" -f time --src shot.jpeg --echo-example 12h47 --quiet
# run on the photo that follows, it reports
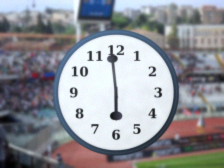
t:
5h59
